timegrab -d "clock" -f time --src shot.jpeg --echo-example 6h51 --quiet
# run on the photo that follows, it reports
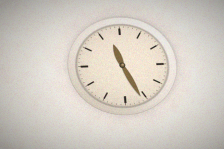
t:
11h26
